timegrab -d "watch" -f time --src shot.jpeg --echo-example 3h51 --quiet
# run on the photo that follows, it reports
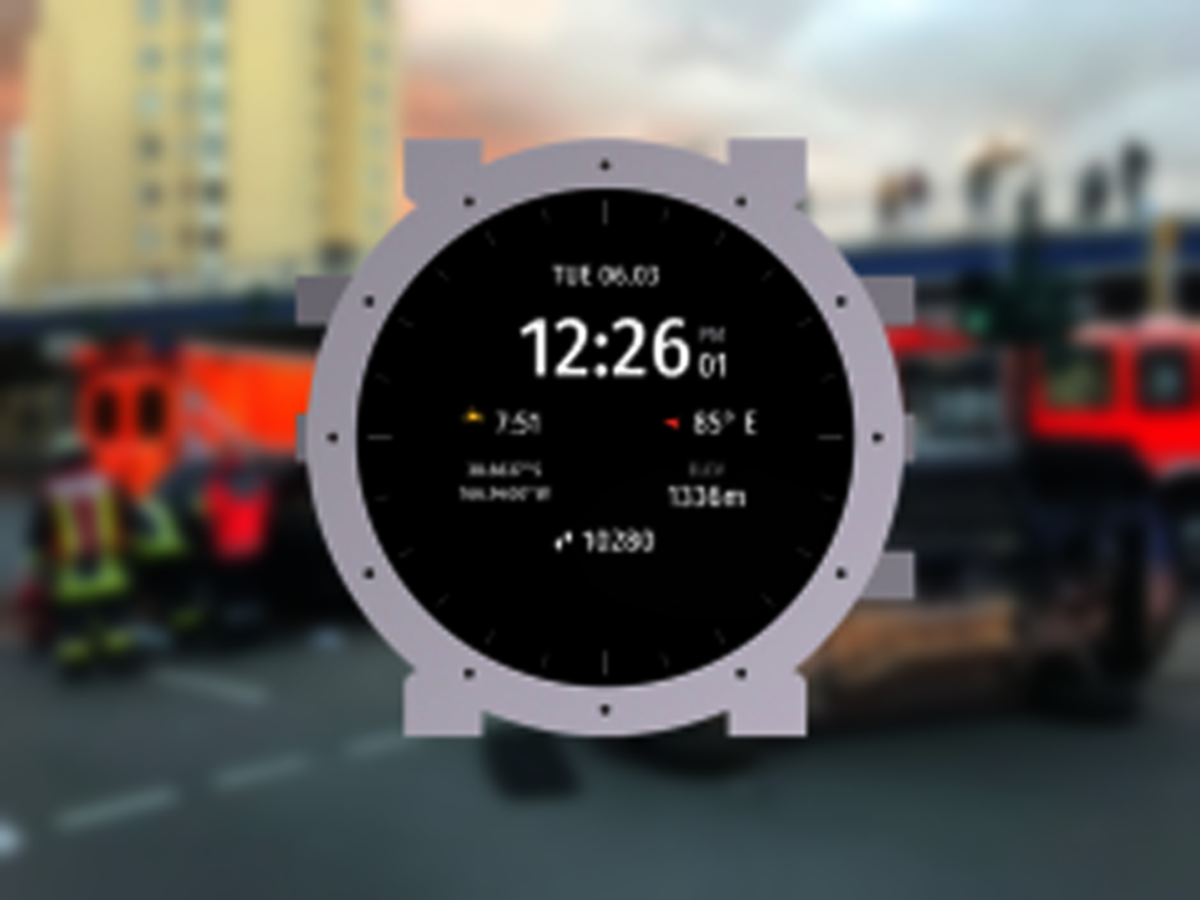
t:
12h26
